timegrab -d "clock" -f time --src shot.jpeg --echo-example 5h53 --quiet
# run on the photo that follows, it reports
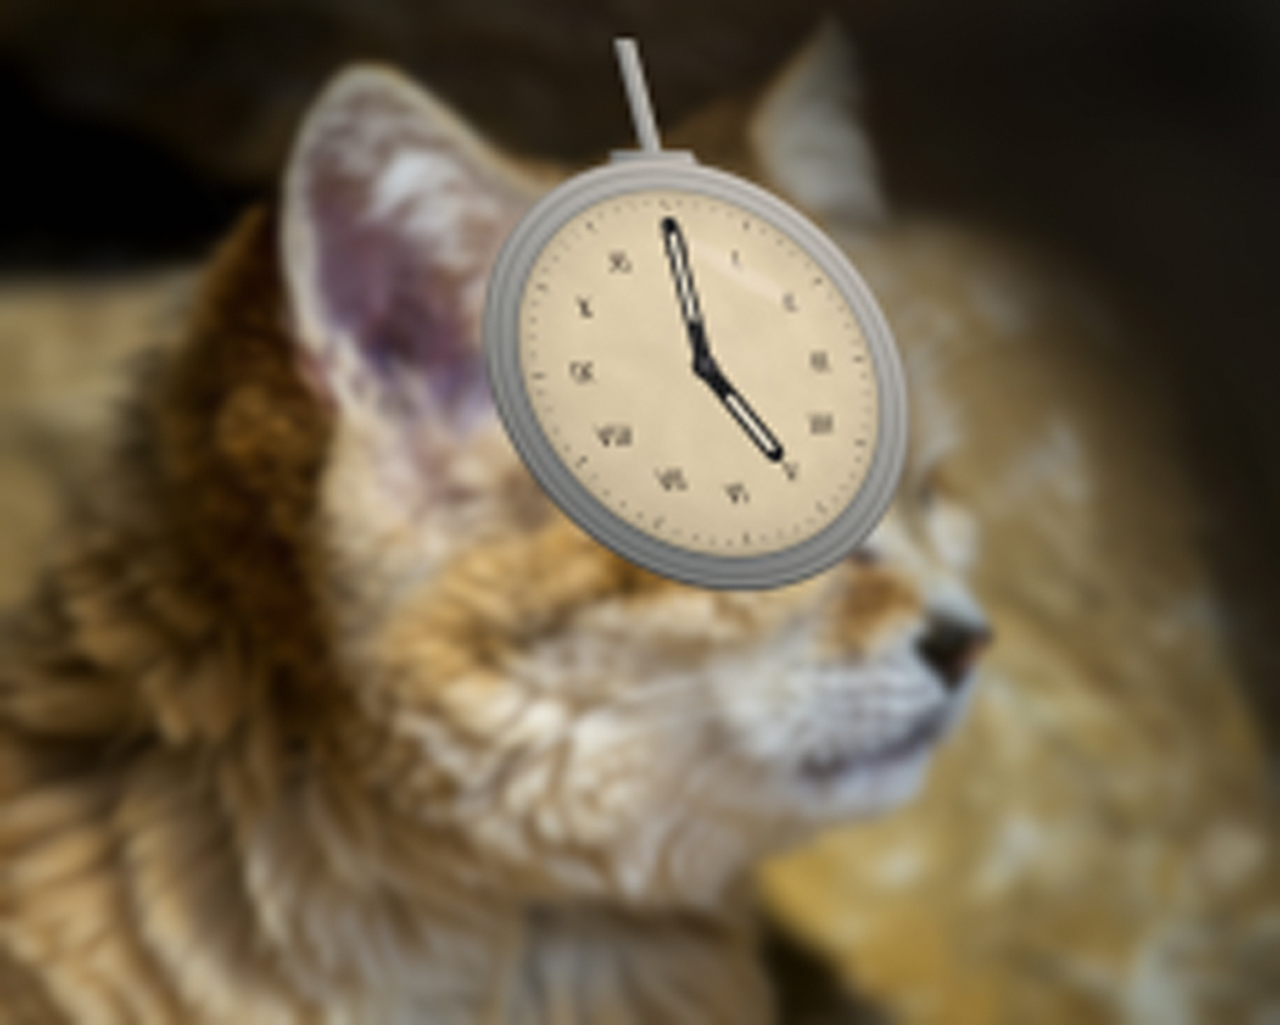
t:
5h00
